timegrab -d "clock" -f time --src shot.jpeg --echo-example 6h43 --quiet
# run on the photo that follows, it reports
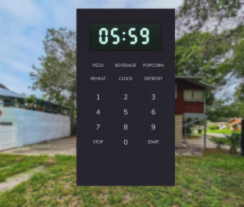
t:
5h59
